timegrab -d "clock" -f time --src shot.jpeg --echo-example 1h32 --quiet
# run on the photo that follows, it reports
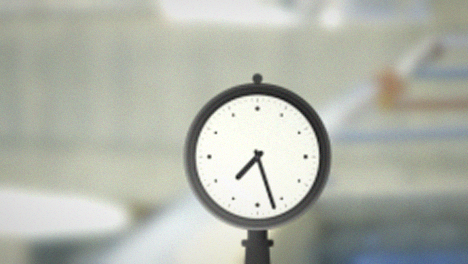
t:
7h27
